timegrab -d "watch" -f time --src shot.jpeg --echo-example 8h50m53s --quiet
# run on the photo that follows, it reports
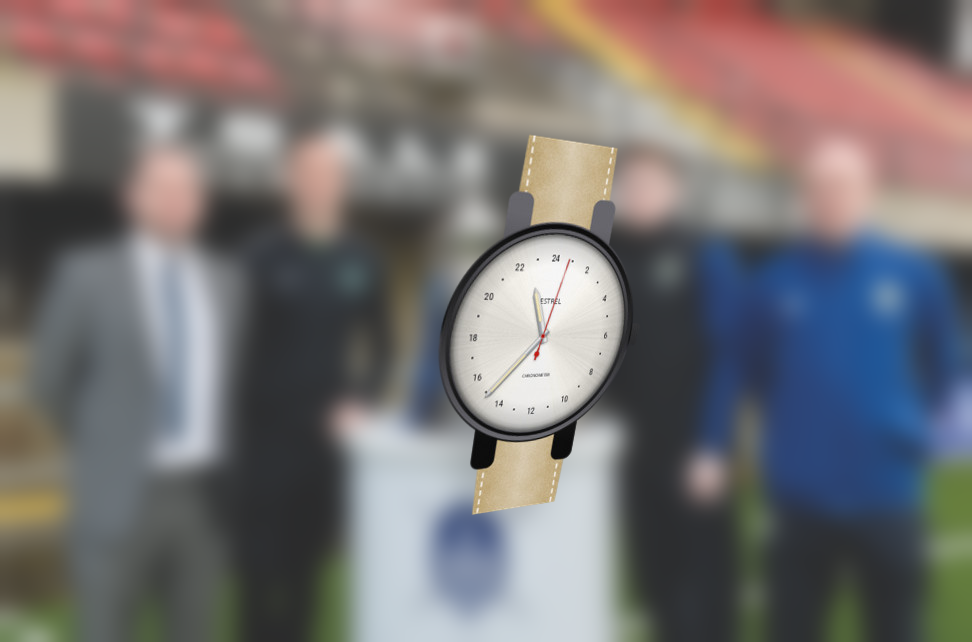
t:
22h37m02s
